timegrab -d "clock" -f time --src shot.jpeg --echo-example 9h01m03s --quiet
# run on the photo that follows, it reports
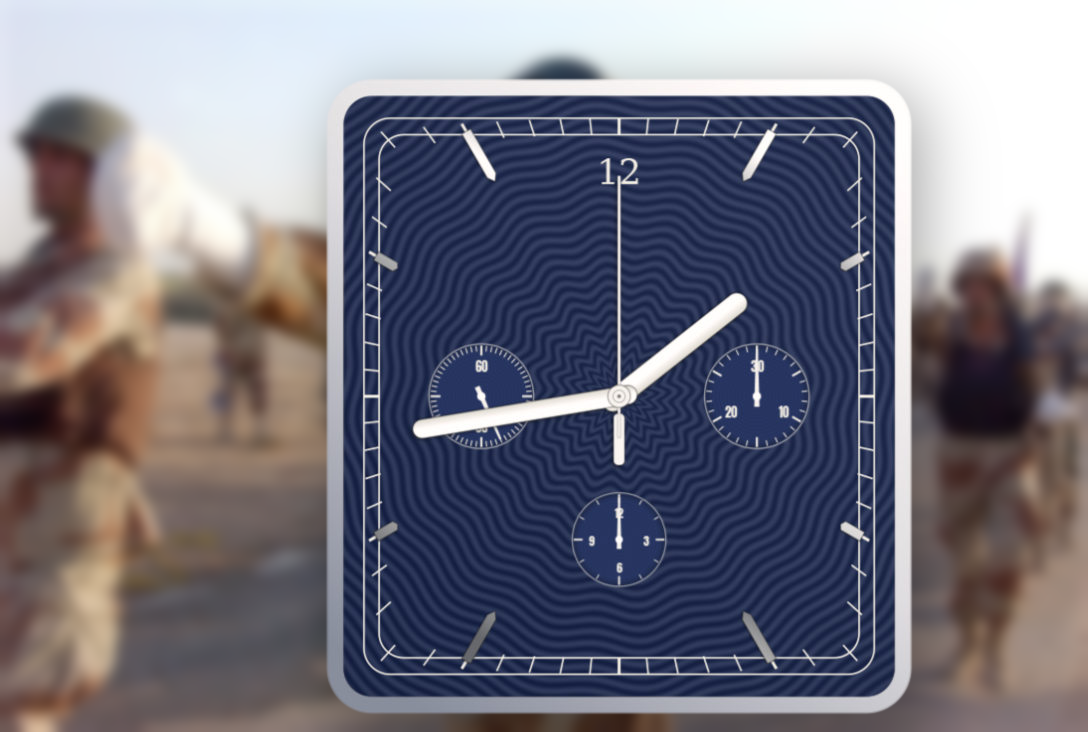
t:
1h43m26s
